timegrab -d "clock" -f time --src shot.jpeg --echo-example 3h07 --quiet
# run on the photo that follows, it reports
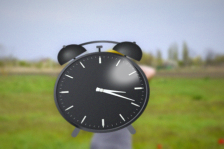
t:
3h19
